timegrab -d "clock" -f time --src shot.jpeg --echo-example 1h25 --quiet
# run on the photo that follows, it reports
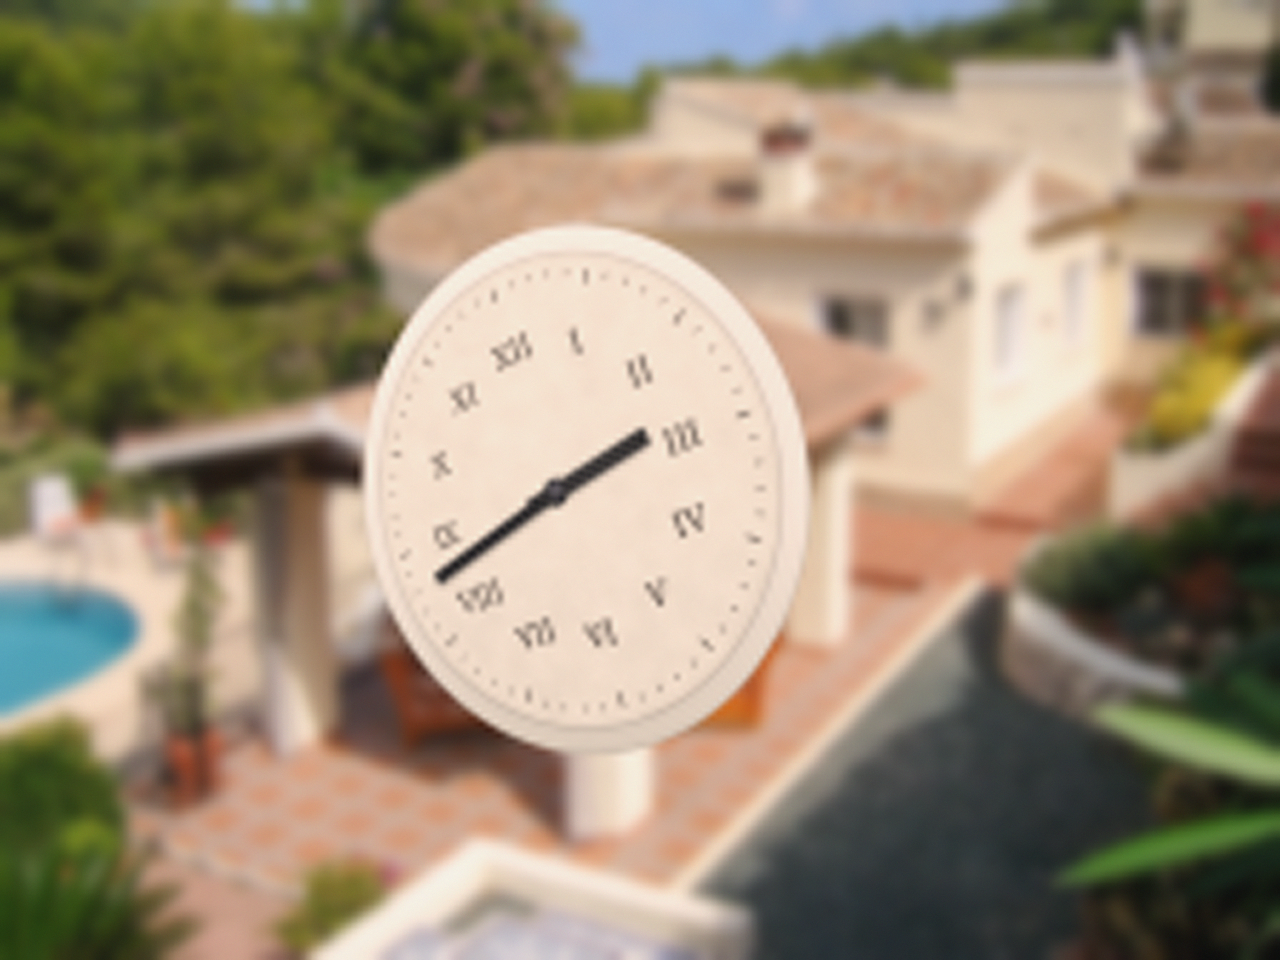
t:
2h43
